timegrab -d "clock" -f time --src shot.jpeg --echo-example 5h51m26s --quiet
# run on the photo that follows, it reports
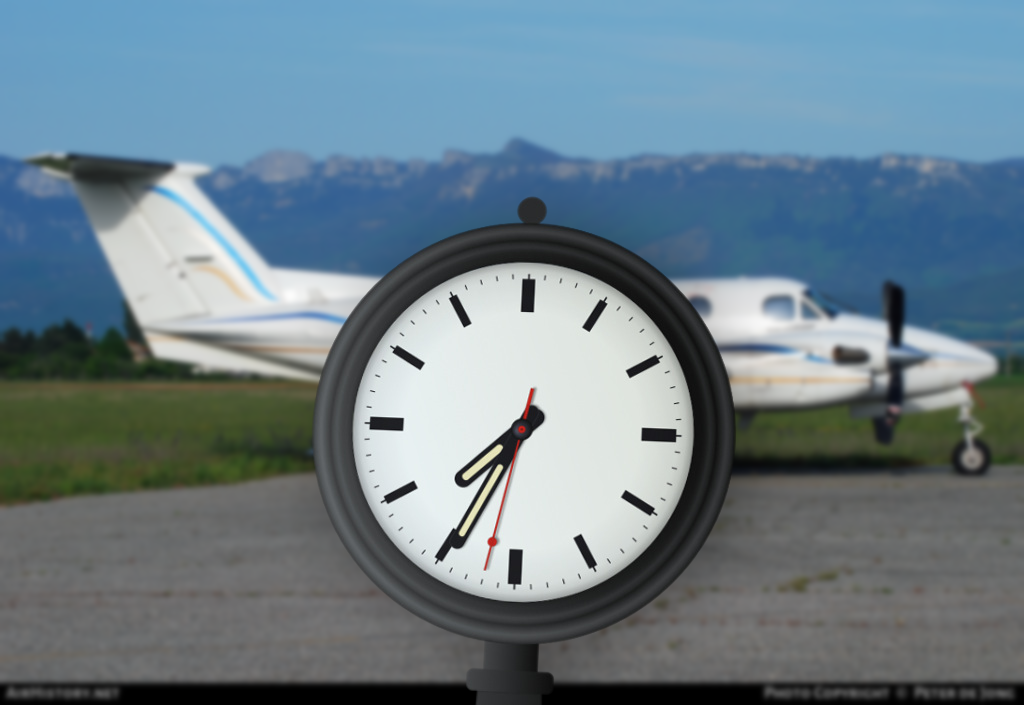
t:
7h34m32s
